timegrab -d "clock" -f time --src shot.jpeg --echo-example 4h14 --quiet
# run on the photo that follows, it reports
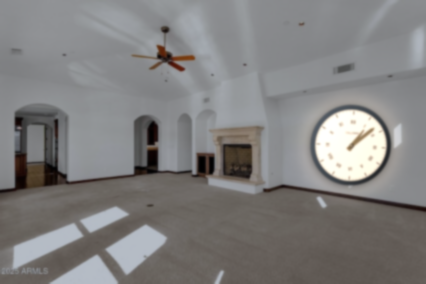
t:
1h08
